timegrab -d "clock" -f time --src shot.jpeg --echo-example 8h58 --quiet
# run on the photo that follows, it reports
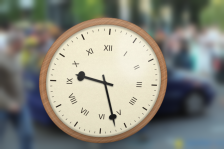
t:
9h27
